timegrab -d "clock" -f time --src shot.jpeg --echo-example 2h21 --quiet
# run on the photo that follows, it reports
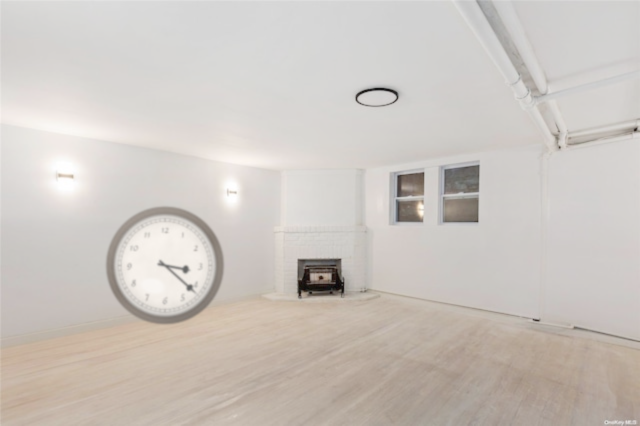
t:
3h22
